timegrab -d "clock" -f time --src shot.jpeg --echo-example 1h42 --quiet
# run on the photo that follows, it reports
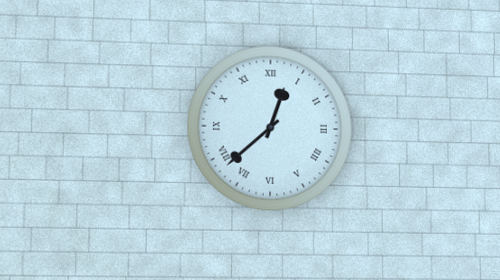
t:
12h38
